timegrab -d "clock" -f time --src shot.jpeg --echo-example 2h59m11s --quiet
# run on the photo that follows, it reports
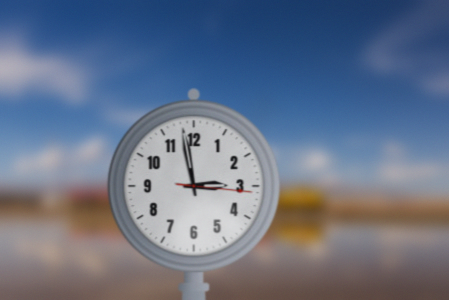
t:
2h58m16s
